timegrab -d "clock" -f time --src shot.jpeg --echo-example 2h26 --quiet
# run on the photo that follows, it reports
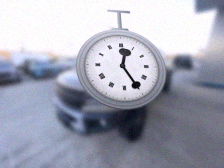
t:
12h25
